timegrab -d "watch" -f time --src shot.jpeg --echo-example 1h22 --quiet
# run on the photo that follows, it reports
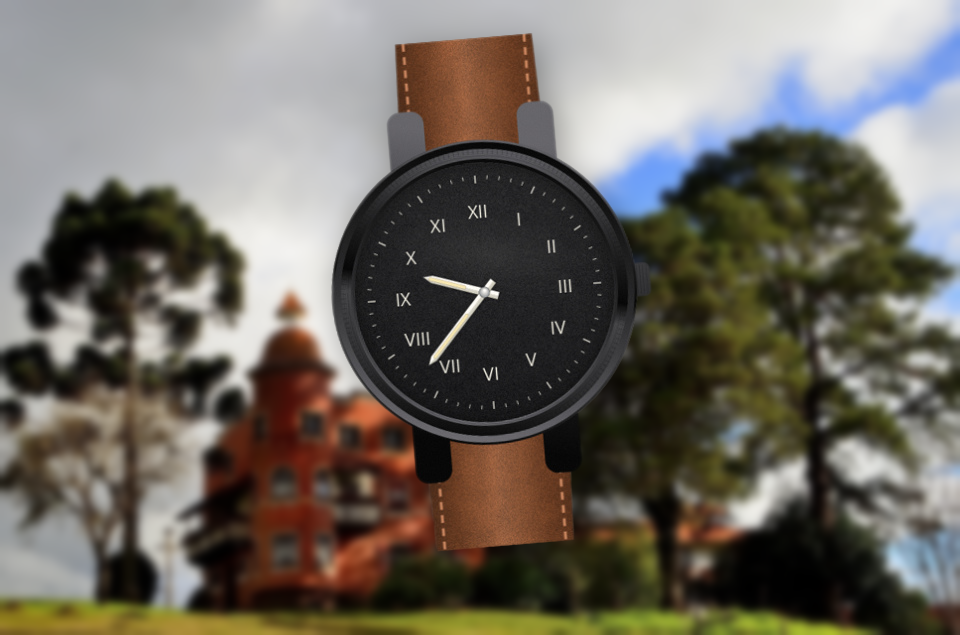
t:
9h37
